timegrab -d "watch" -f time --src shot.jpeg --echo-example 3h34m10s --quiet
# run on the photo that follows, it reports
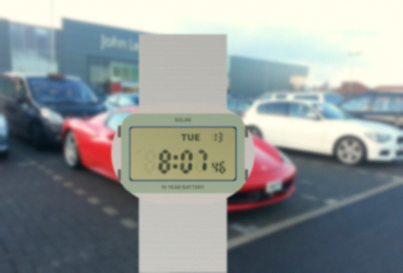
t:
8h07m46s
